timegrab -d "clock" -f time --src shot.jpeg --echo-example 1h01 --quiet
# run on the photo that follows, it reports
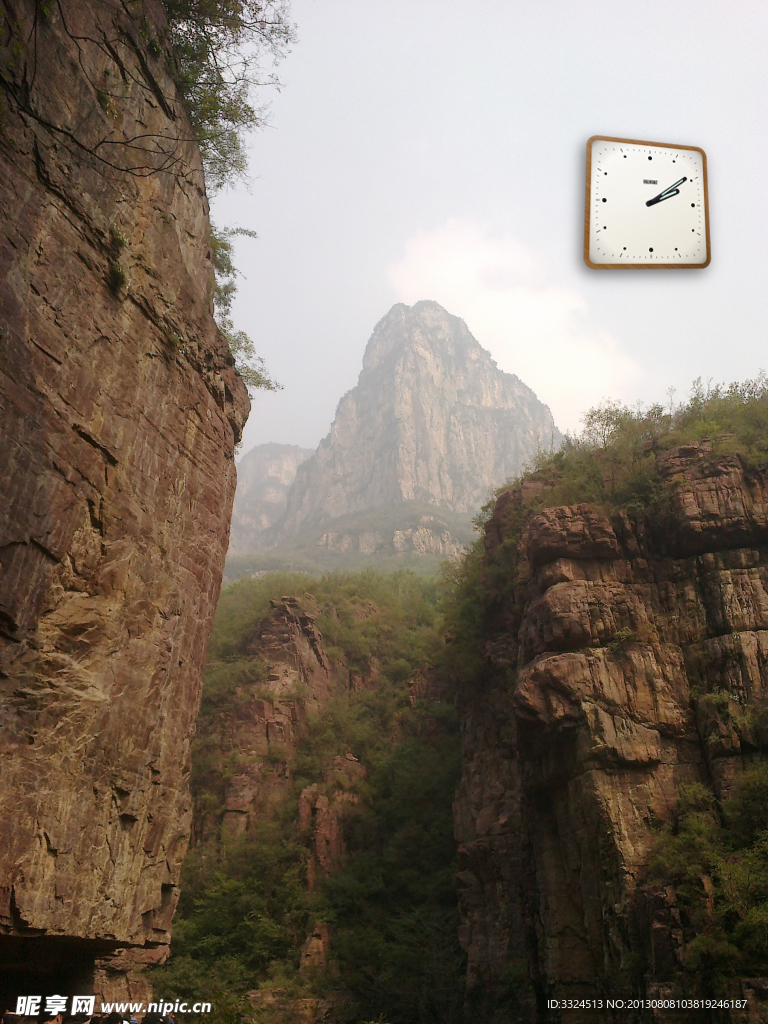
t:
2h09
